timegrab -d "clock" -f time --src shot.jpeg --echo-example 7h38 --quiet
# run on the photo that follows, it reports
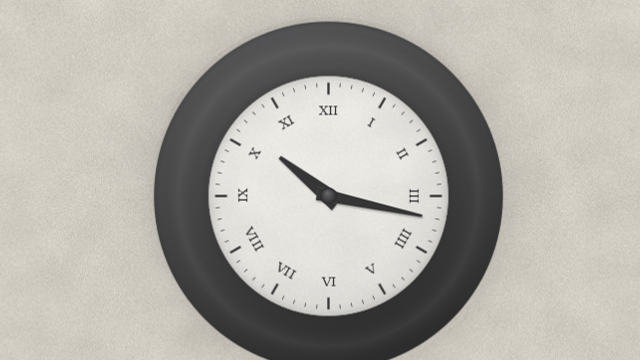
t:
10h17
